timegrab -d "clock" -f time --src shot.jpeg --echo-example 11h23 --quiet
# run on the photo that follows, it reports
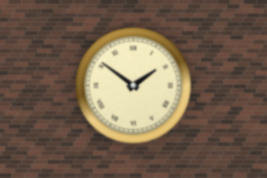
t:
1h51
